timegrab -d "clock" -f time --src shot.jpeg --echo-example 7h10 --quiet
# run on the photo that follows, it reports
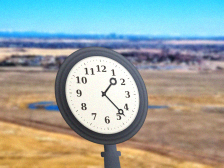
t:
1h23
